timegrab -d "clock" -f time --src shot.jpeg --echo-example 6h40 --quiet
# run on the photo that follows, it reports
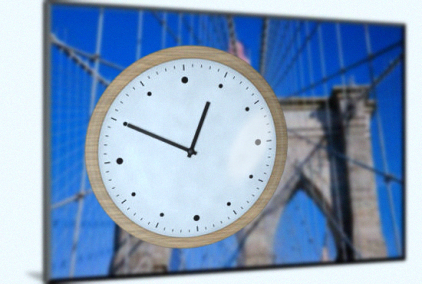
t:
12h50
